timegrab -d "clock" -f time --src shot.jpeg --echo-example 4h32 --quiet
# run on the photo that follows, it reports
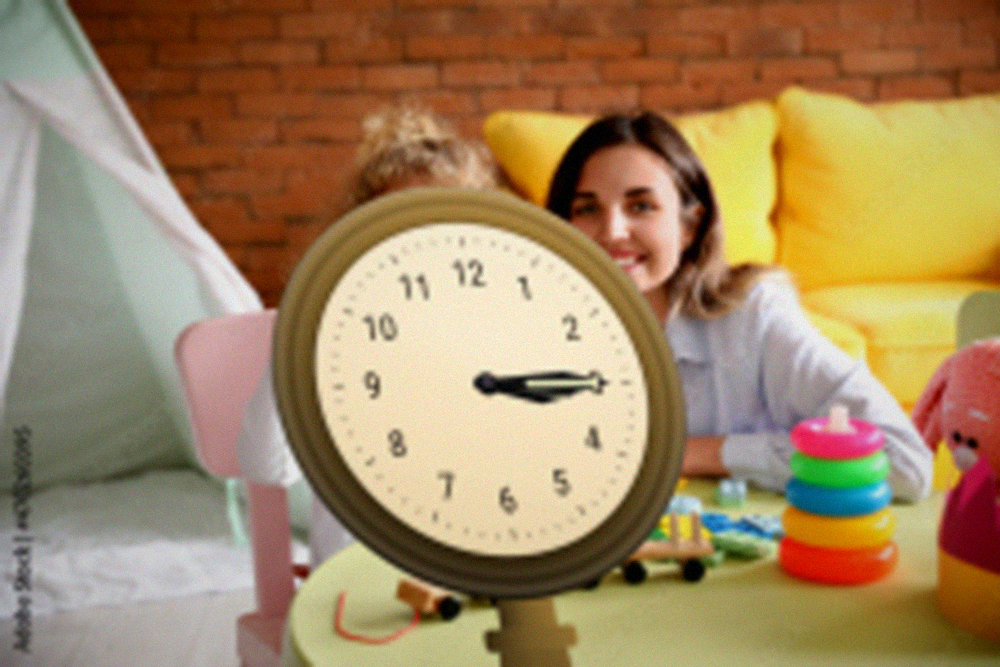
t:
3h15
